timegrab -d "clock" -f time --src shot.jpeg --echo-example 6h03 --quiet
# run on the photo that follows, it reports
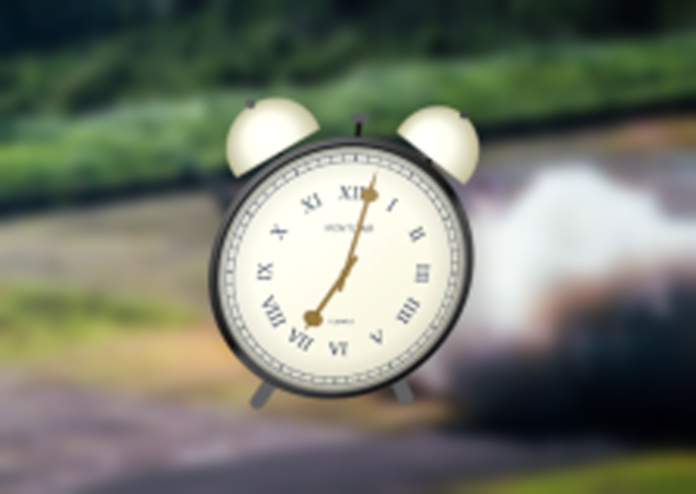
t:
7h02
